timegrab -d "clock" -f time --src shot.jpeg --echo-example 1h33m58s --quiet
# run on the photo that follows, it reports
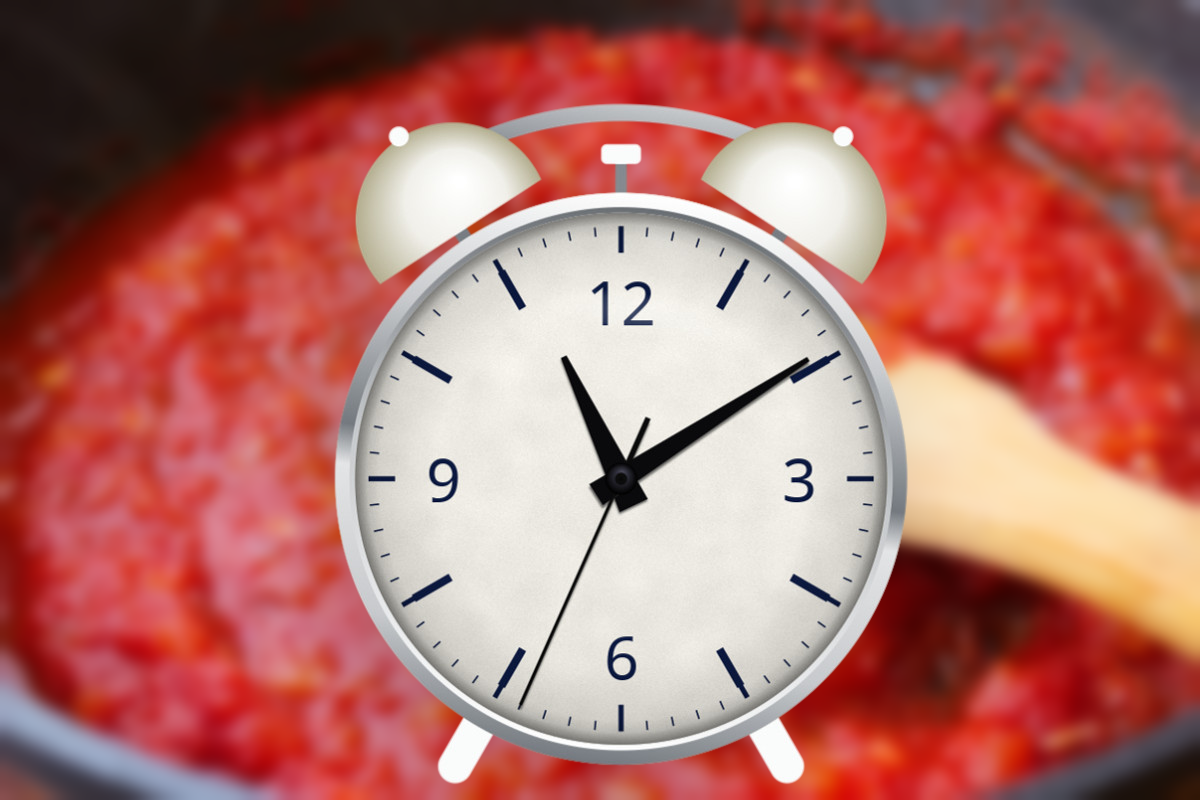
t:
11h09m34s
